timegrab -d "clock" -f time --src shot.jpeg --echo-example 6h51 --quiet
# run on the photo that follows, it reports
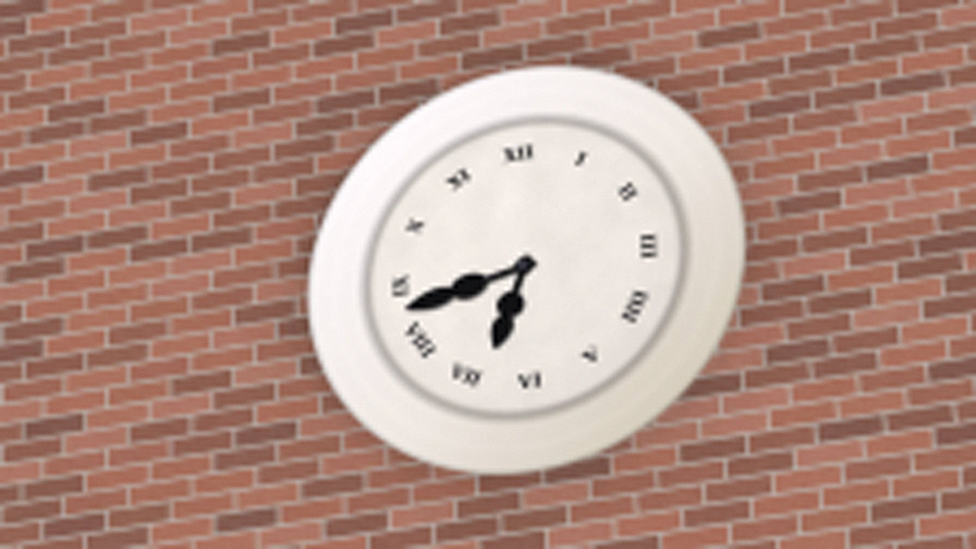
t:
6h43
